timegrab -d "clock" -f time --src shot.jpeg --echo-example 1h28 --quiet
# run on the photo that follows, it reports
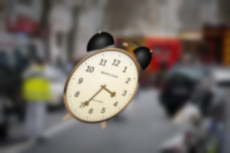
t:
3h34
